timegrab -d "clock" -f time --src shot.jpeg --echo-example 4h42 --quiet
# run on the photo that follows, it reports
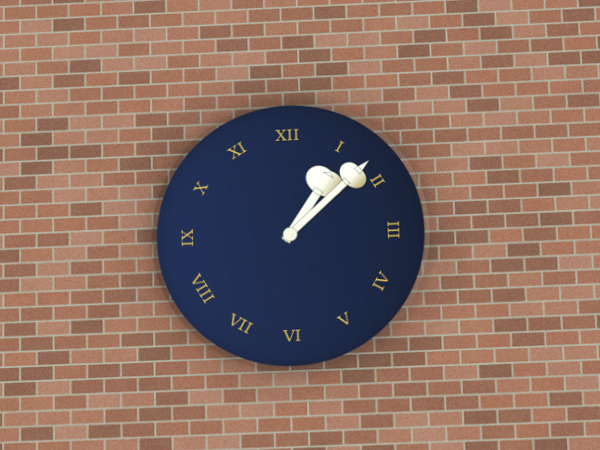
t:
1h08
